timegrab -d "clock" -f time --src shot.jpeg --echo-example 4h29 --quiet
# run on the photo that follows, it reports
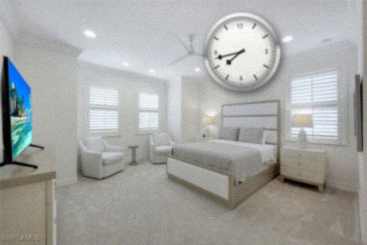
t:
7h43
